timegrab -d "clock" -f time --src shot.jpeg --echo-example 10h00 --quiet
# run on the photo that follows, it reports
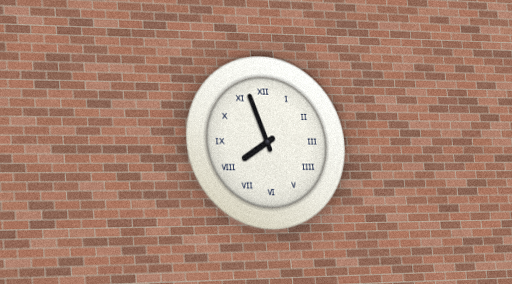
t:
7h57
